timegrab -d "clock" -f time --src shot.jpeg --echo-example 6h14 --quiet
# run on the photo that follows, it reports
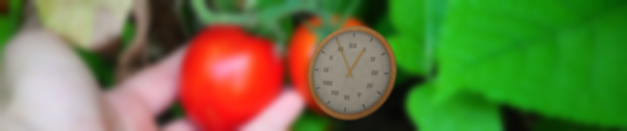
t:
12h55
